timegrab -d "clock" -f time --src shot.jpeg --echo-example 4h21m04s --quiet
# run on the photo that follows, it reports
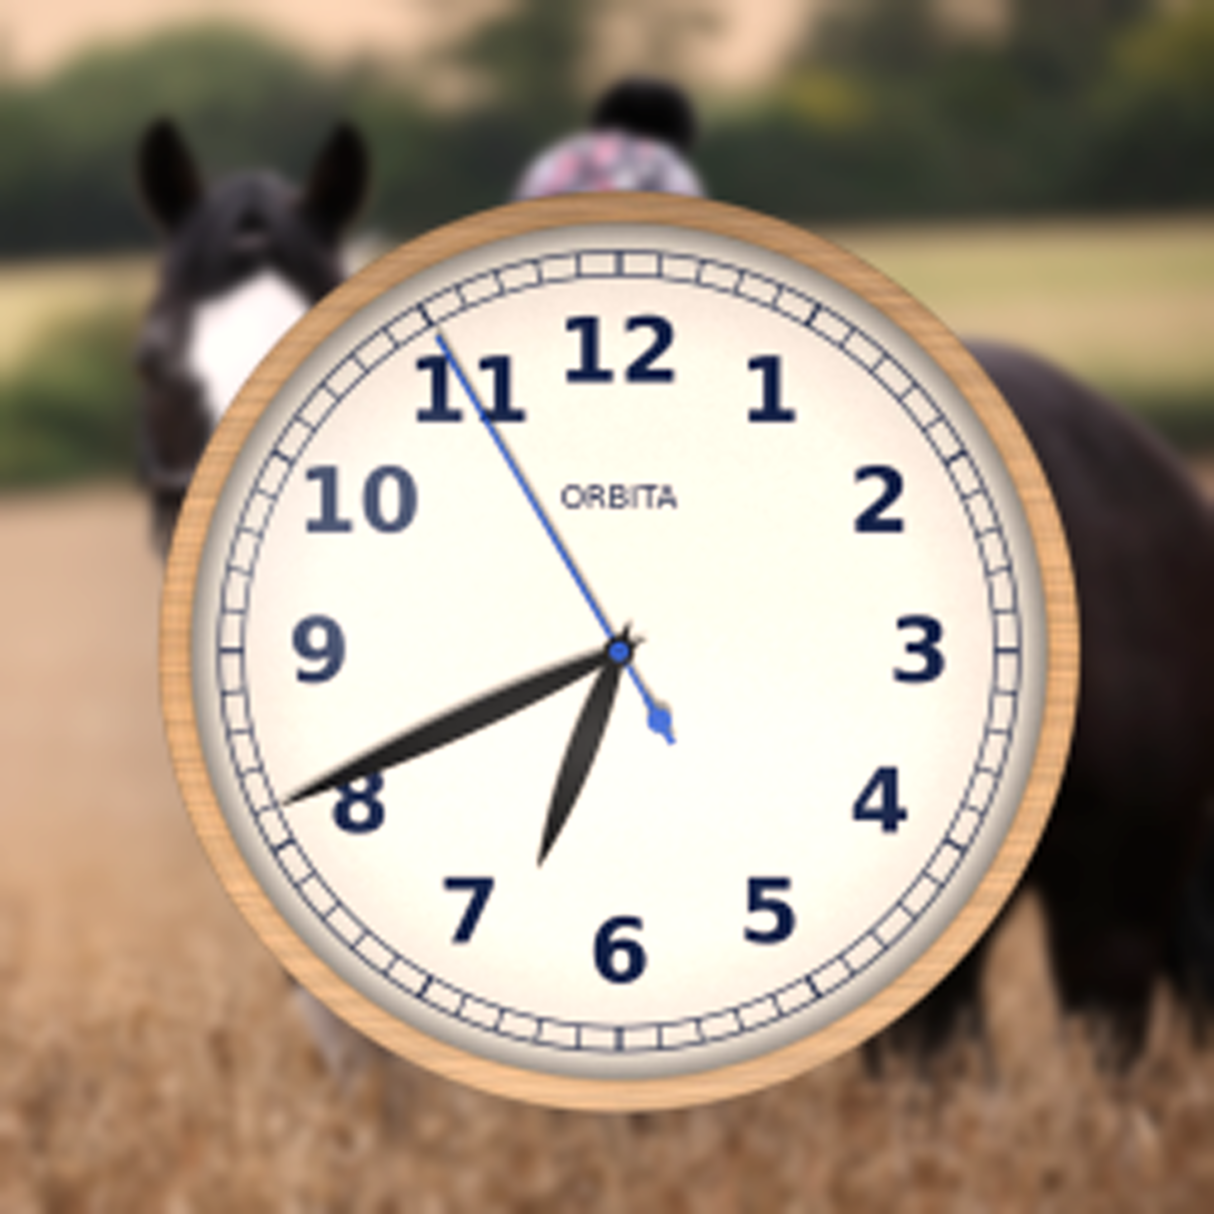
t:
6h40m55s
